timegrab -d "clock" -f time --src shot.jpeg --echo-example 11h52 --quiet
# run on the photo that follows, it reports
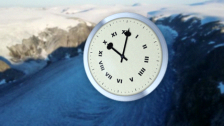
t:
10h01
